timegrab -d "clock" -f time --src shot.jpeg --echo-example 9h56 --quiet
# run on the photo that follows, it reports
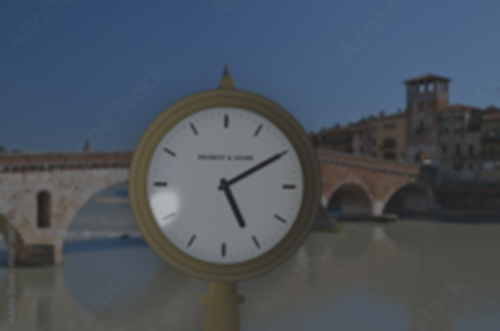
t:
5h10
